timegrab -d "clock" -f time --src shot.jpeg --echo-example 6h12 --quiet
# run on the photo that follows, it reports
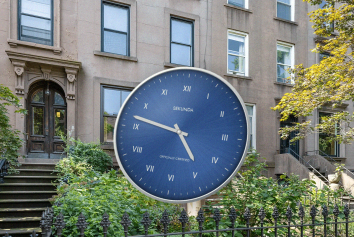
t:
4h47
